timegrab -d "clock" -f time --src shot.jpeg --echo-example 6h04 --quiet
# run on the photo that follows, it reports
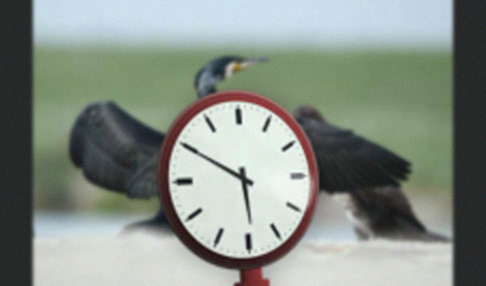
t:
5h50
